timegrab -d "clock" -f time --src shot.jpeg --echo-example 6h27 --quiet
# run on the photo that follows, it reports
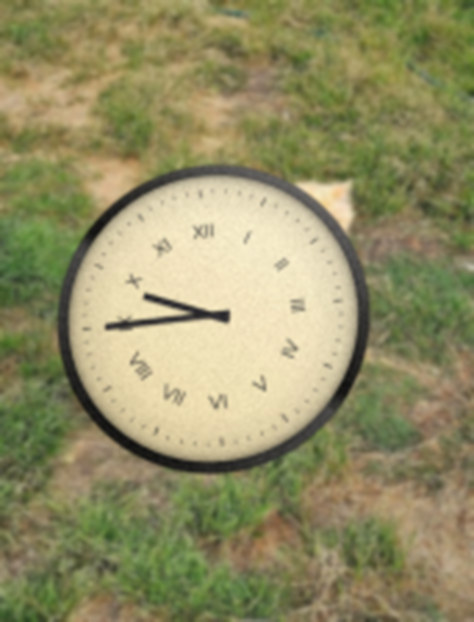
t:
9h45
